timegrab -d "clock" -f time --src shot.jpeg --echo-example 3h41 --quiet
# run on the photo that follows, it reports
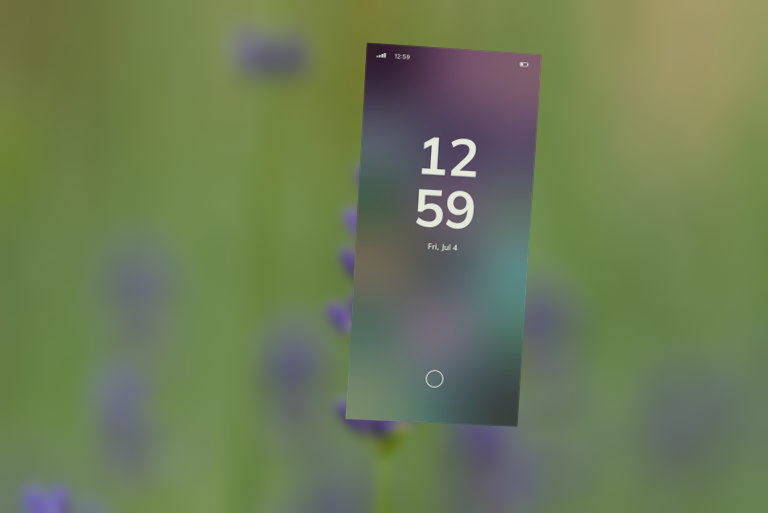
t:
12h59
